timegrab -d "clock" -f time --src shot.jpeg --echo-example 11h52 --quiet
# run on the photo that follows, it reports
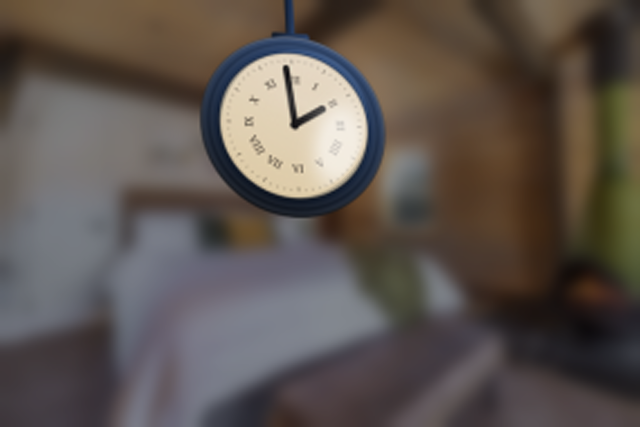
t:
1h59
